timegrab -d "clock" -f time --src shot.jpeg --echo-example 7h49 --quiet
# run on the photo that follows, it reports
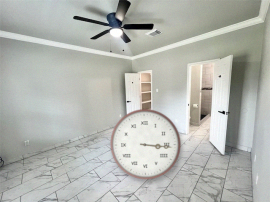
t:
3h16
